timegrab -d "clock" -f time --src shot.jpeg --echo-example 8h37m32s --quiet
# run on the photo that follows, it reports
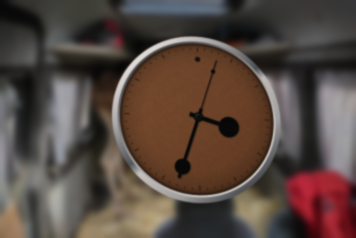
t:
3h33m03s
